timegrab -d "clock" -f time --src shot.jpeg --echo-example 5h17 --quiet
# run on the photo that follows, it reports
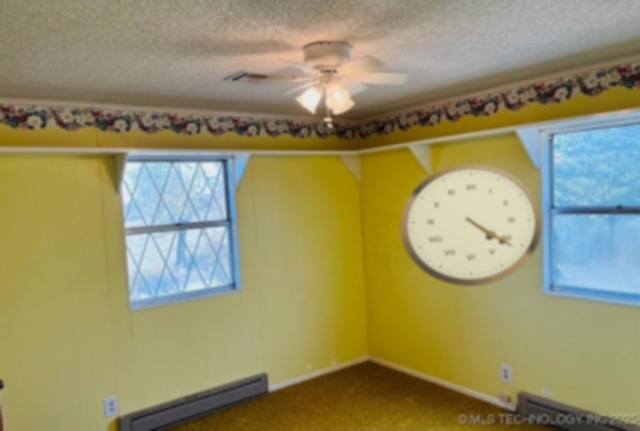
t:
4h21
